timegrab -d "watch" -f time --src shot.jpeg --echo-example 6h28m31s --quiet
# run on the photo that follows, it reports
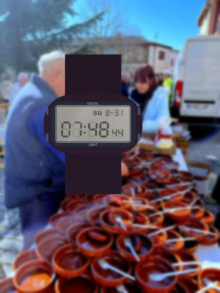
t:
7h48m44s
